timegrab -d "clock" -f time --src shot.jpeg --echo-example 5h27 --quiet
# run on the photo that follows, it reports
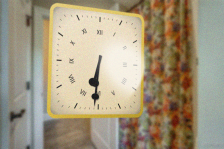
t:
6h31
